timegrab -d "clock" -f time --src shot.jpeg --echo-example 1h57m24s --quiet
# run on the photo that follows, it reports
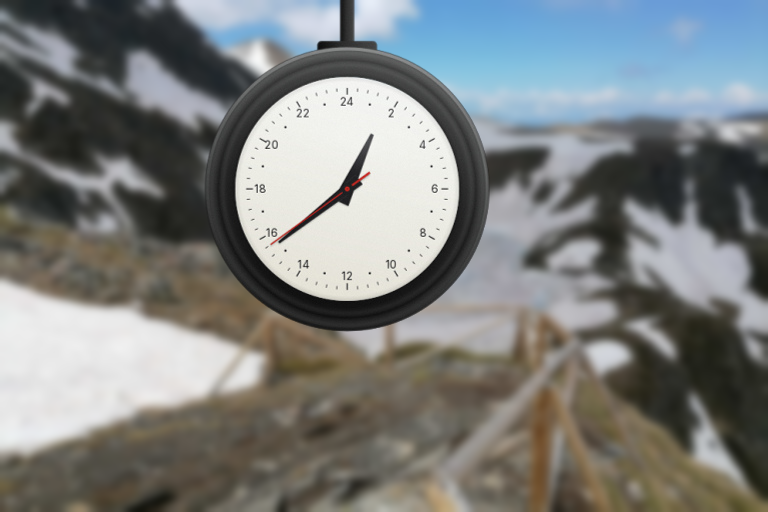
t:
1h38m39s
